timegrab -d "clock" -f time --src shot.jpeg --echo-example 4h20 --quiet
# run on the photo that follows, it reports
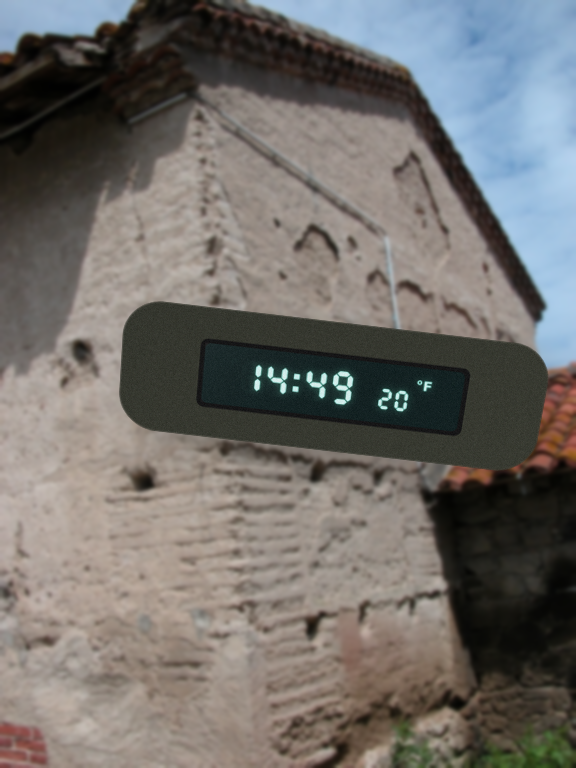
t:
14h49
